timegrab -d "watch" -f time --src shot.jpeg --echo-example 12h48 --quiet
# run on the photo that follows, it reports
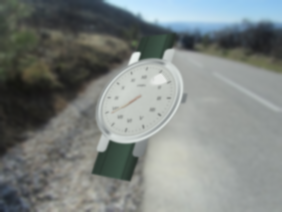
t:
7h39
